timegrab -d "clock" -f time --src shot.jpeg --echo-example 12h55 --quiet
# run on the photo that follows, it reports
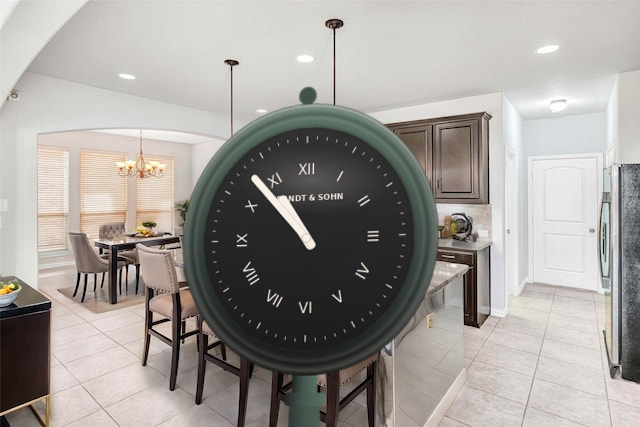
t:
10h53
